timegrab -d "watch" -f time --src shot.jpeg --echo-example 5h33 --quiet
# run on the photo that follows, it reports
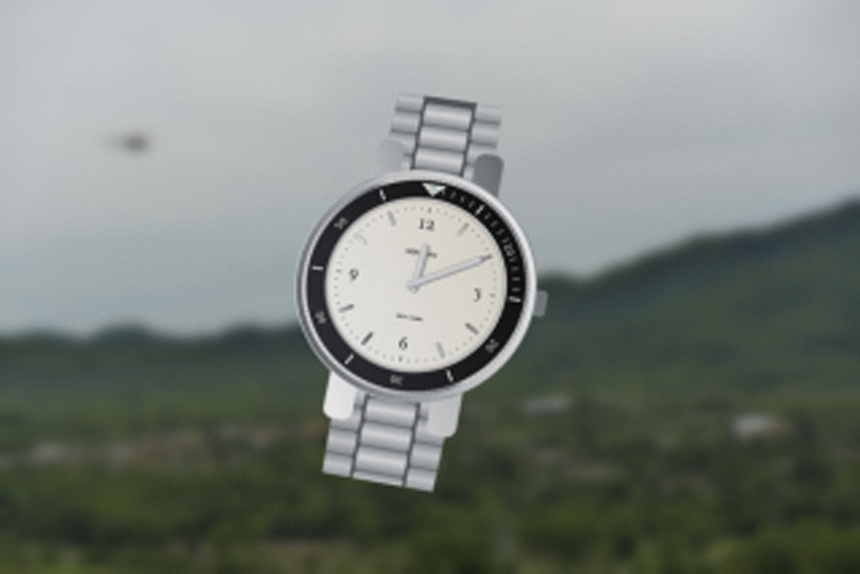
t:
12h10
